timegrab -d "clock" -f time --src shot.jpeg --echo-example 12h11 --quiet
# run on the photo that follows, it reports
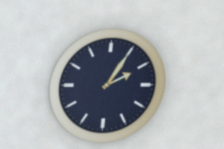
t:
2h05
